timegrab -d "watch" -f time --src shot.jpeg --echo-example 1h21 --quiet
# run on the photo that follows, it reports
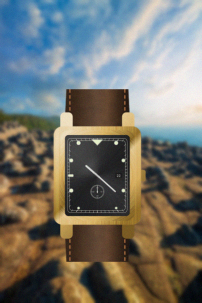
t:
10h22
